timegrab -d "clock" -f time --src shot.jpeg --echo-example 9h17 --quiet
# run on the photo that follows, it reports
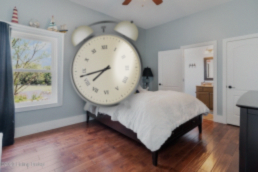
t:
7h43
